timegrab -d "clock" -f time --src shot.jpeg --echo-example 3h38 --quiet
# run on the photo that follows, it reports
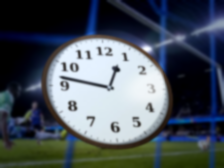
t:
12h47
